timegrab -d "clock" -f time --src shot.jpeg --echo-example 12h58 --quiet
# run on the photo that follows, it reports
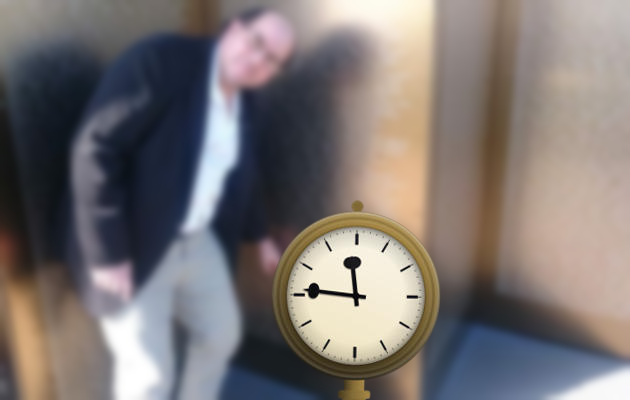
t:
11h46
